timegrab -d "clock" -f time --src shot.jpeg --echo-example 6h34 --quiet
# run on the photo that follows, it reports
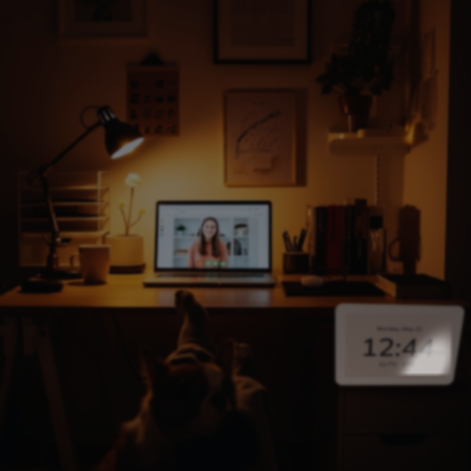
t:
12h44
